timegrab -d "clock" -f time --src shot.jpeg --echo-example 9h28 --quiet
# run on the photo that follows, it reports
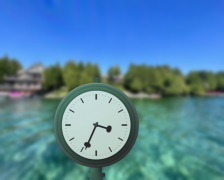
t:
3h34
